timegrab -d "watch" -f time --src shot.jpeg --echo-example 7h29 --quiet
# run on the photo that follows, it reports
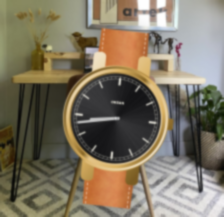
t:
8h43
